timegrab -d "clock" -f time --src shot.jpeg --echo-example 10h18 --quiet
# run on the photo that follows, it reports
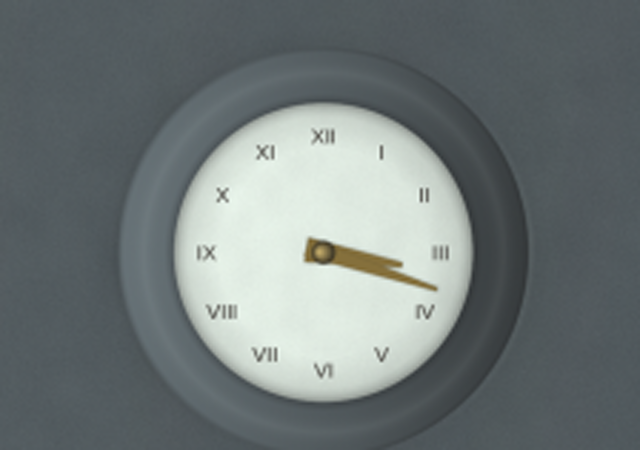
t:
3h18
